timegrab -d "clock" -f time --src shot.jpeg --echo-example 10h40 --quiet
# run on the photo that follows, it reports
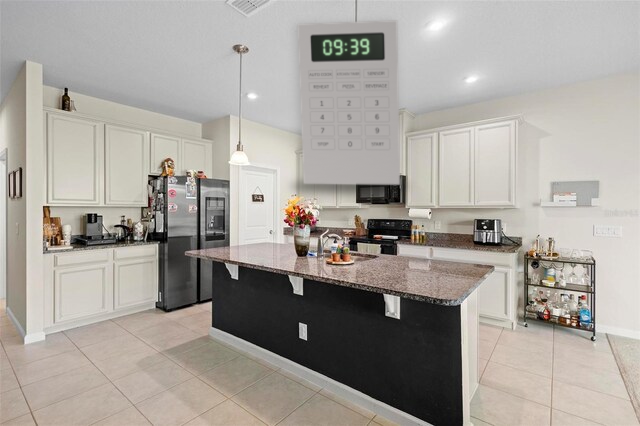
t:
9h39
